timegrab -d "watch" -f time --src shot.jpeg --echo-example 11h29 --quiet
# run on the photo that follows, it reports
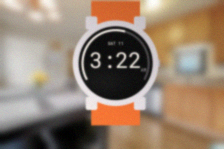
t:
3h22
